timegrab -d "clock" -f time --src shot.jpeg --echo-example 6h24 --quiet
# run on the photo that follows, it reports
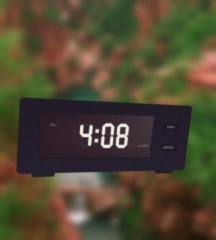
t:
4h08
